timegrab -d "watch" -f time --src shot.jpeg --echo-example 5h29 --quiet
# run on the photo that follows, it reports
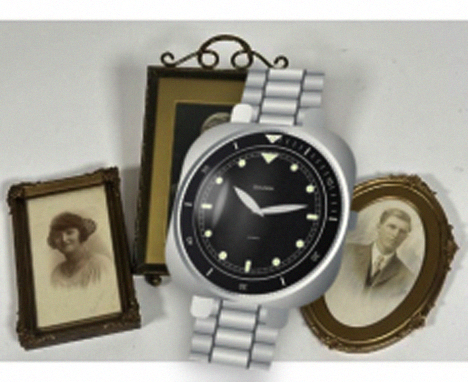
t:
10h13
